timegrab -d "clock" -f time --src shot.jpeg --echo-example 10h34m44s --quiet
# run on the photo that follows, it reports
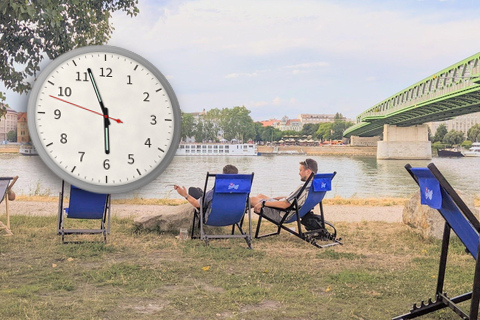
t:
5h56m48s
